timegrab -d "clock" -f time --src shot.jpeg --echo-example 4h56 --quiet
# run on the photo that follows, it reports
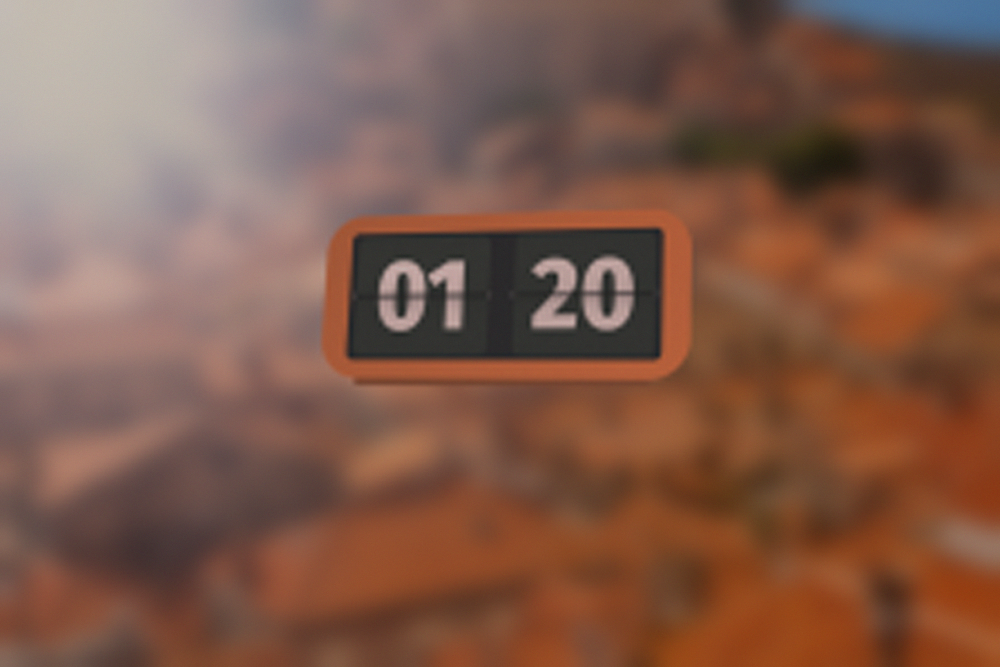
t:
1h20
